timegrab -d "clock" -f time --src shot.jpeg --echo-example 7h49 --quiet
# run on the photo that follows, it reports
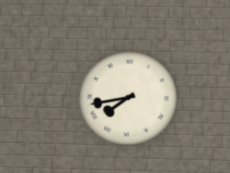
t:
7h43
